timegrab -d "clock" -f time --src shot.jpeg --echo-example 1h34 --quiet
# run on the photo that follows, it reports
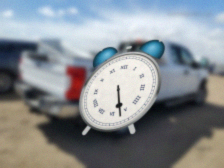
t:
5h27
